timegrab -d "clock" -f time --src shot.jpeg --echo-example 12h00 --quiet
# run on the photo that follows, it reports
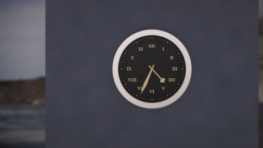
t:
4h34
